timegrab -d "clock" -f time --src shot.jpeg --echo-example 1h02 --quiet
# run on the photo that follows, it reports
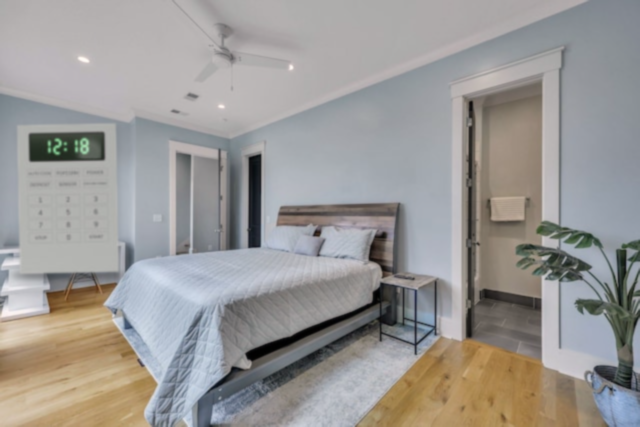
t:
12h18
